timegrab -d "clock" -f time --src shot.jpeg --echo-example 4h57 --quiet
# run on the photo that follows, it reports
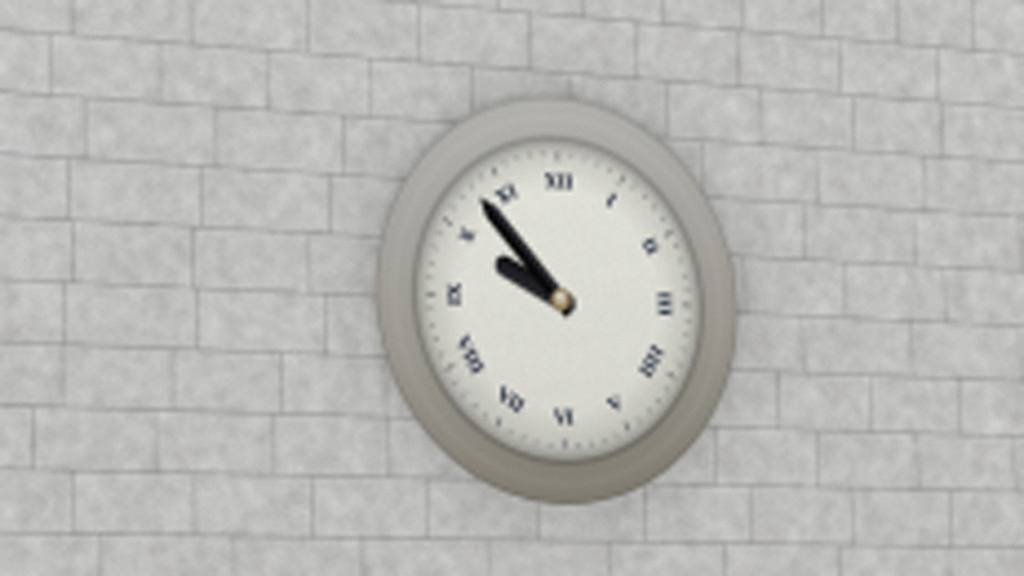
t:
9h53
